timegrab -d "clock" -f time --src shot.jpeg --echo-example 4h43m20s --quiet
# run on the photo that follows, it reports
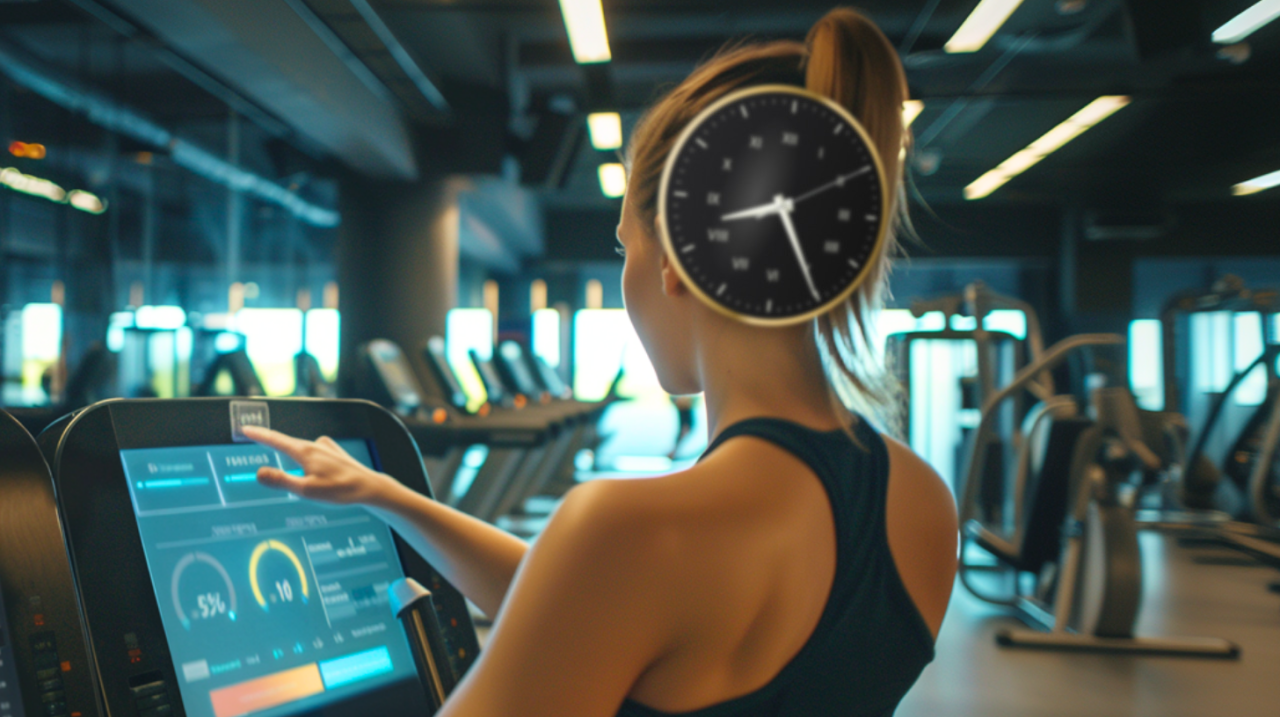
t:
8h25m10s
